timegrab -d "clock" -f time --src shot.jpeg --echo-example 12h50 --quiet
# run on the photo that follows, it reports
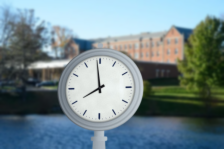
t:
7h59
